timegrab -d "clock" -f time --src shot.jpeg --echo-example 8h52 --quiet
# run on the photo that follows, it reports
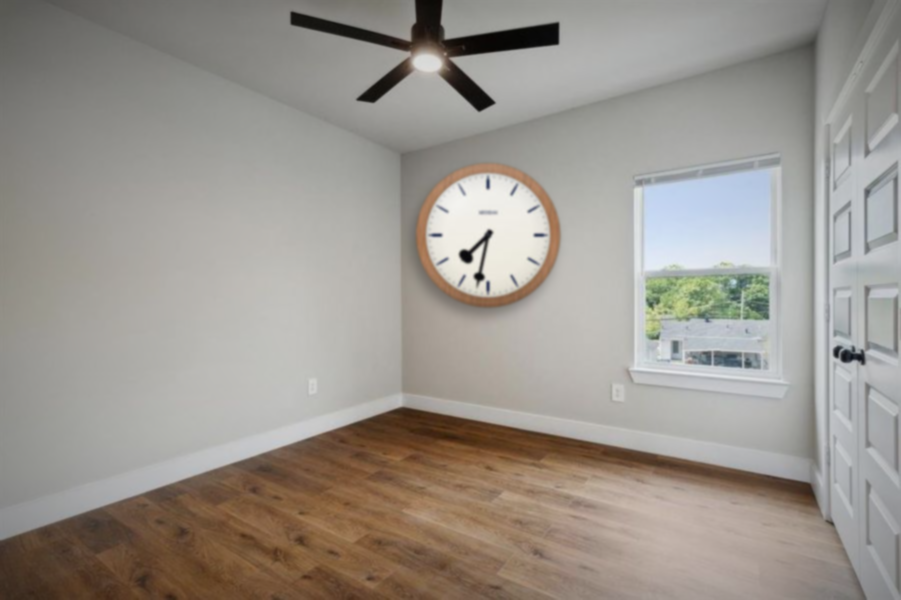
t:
7h32
